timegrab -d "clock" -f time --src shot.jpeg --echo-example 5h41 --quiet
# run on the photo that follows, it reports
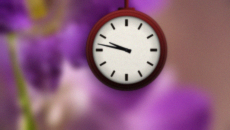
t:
9h47
